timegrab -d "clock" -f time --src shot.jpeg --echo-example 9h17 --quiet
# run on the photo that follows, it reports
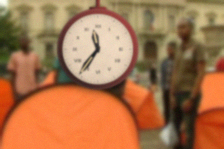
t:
11h36
